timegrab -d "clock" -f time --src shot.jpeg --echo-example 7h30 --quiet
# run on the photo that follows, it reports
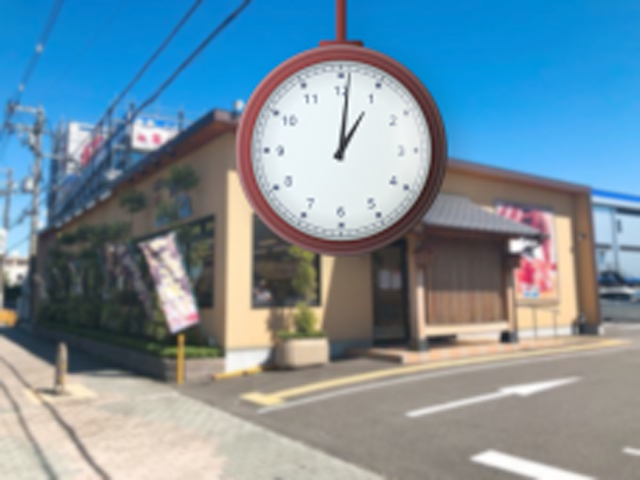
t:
1h01
